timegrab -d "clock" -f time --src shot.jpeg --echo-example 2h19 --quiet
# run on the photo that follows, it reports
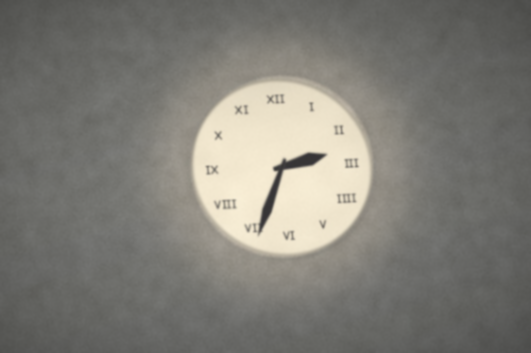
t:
2h34
